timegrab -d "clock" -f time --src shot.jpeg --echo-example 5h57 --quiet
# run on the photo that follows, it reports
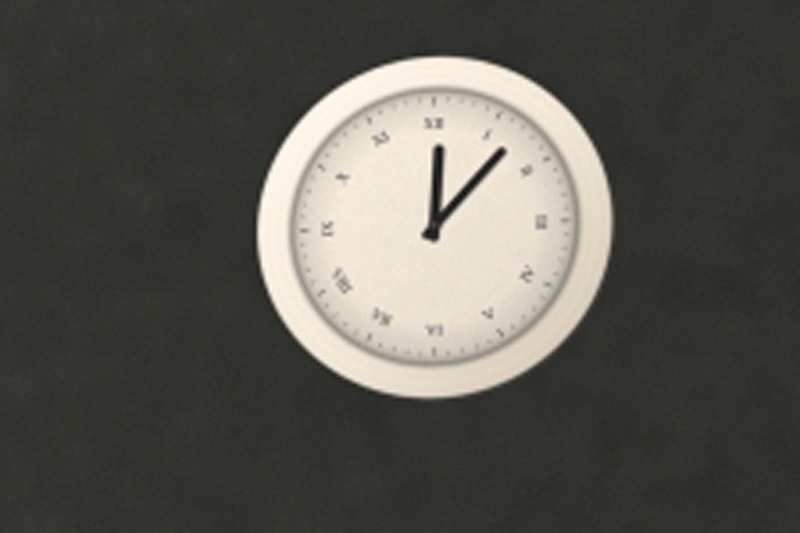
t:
12h07
